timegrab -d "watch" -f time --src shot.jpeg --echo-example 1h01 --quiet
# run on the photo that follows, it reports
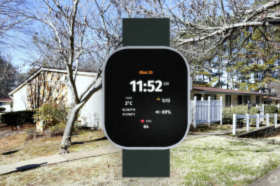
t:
11h52
